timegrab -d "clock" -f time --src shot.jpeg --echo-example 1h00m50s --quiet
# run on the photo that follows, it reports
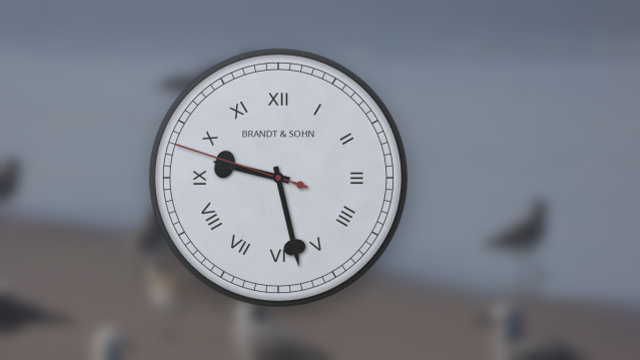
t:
9h27m48s
